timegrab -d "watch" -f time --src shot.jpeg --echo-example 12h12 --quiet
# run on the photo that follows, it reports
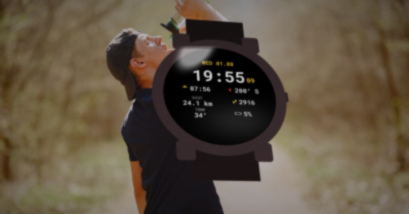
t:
19h55
